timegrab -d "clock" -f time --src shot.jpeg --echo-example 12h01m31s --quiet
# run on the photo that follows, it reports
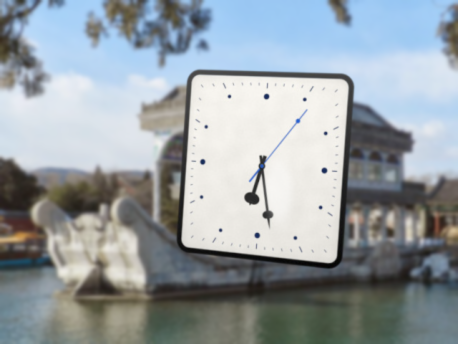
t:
6h28m06s
